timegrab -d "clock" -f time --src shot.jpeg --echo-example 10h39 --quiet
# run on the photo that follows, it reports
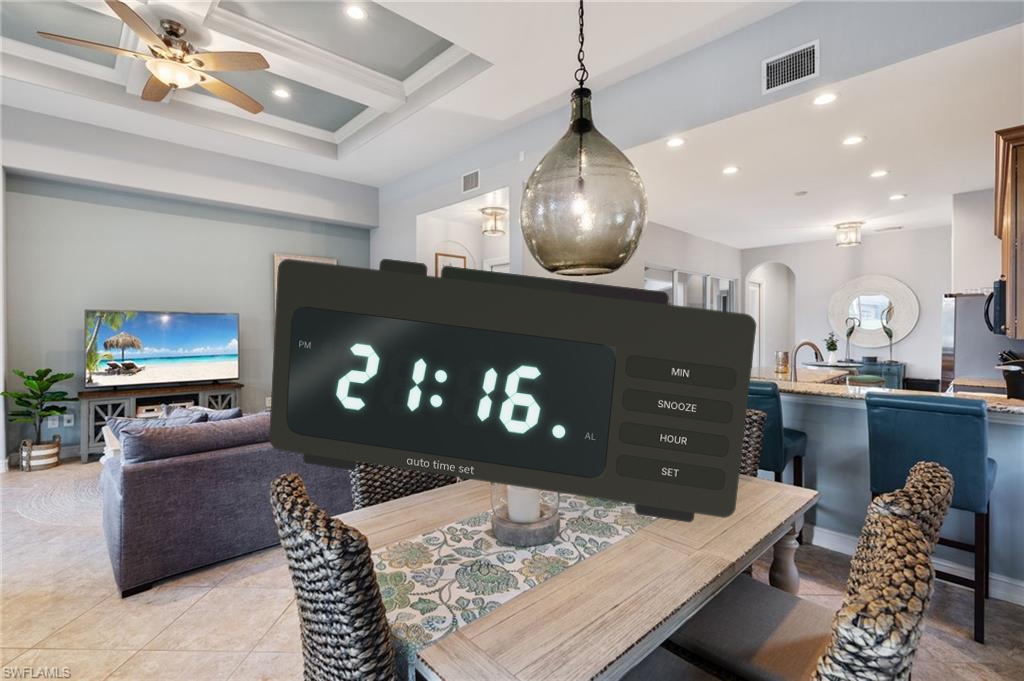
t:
21h16
